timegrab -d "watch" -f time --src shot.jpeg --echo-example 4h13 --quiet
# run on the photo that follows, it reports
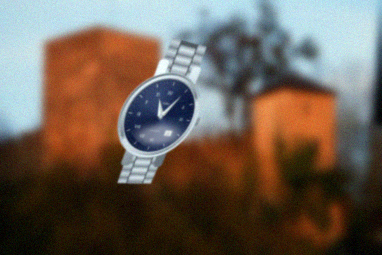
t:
11h05
